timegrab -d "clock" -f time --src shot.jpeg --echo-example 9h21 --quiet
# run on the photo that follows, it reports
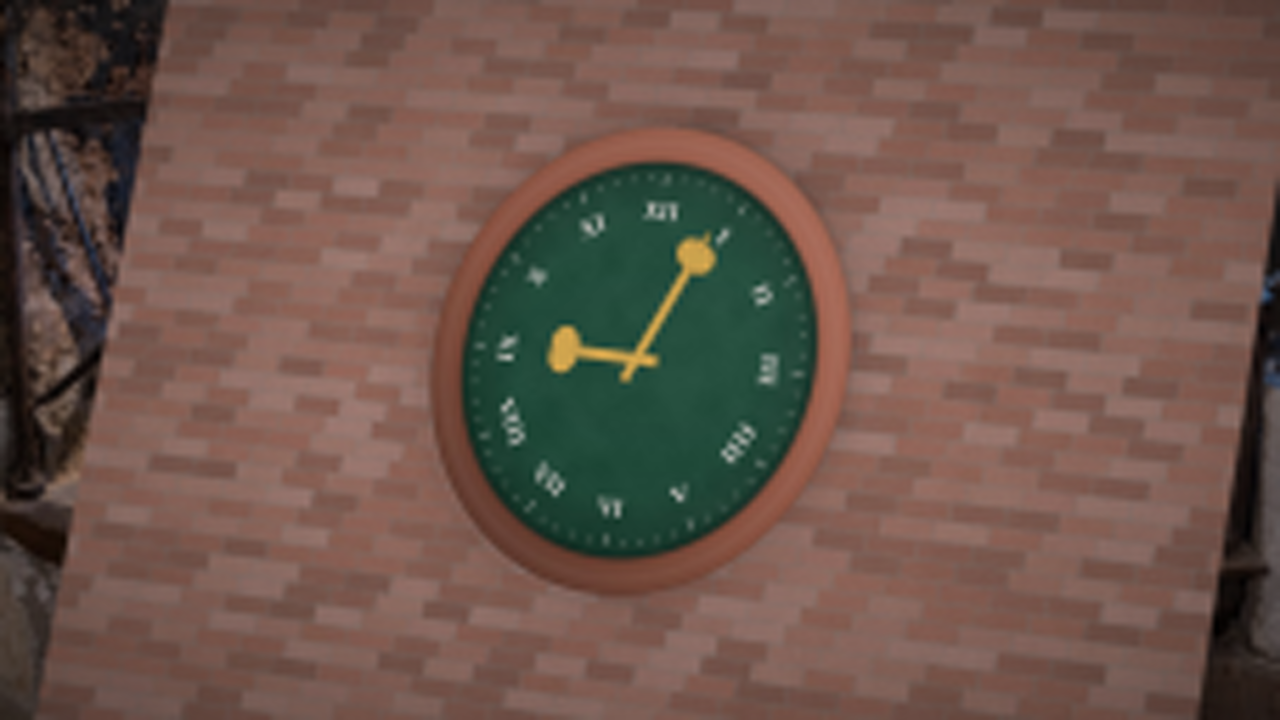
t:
9h04
